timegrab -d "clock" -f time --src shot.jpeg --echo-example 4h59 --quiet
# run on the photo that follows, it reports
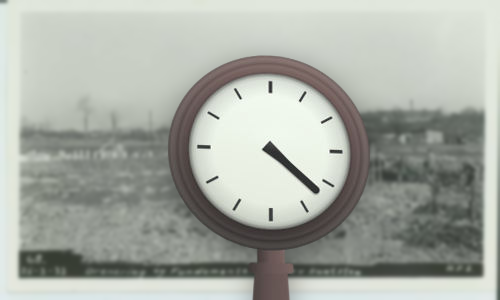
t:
4h22
